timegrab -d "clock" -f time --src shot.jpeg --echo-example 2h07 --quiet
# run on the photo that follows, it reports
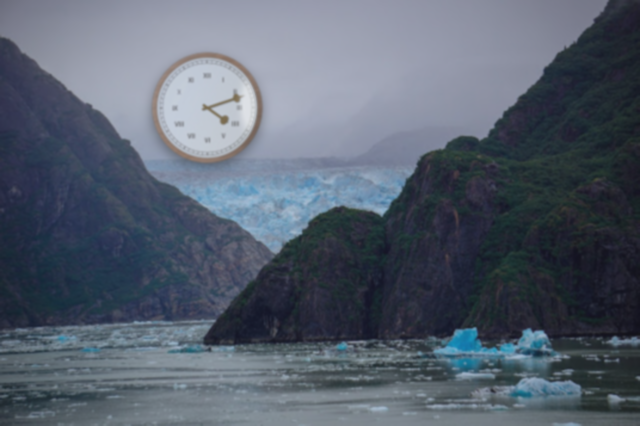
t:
4h12
